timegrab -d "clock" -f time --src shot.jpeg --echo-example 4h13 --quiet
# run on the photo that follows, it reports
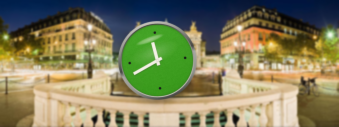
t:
11h41
